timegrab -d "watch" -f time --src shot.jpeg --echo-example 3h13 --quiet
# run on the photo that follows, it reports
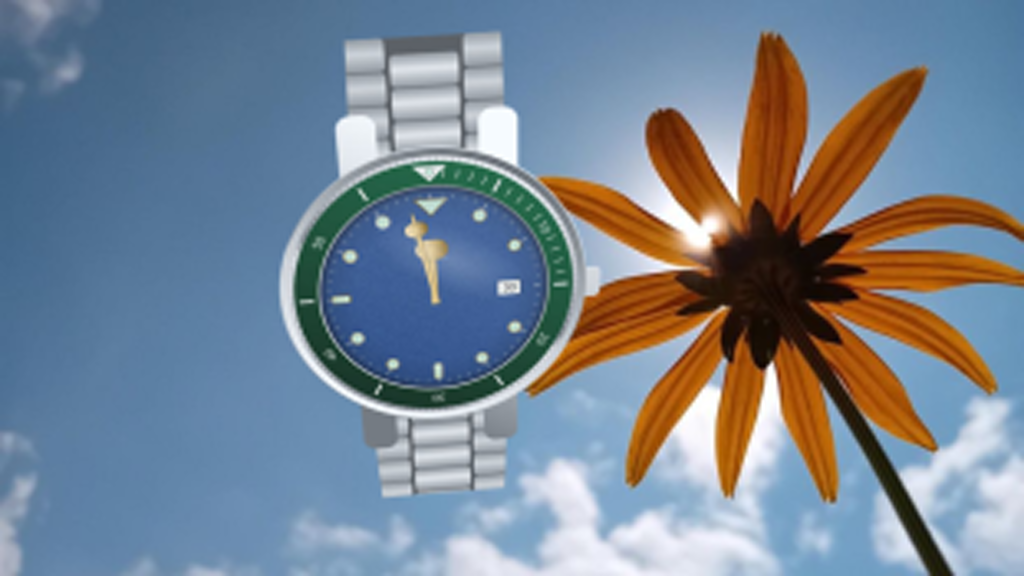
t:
11h58
